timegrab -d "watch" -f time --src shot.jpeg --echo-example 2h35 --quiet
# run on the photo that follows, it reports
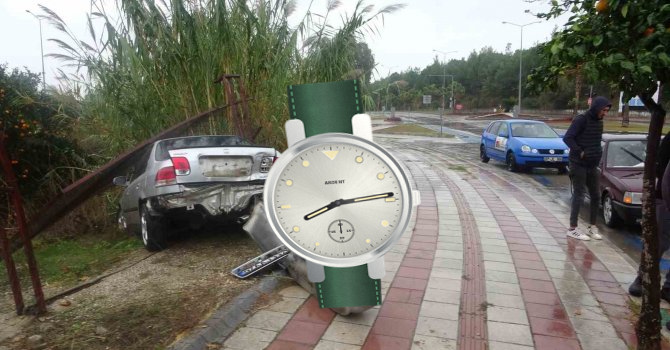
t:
8h14
